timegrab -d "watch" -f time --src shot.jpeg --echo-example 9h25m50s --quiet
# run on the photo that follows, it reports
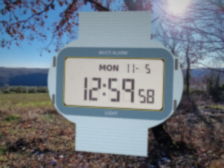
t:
12h59m58s
